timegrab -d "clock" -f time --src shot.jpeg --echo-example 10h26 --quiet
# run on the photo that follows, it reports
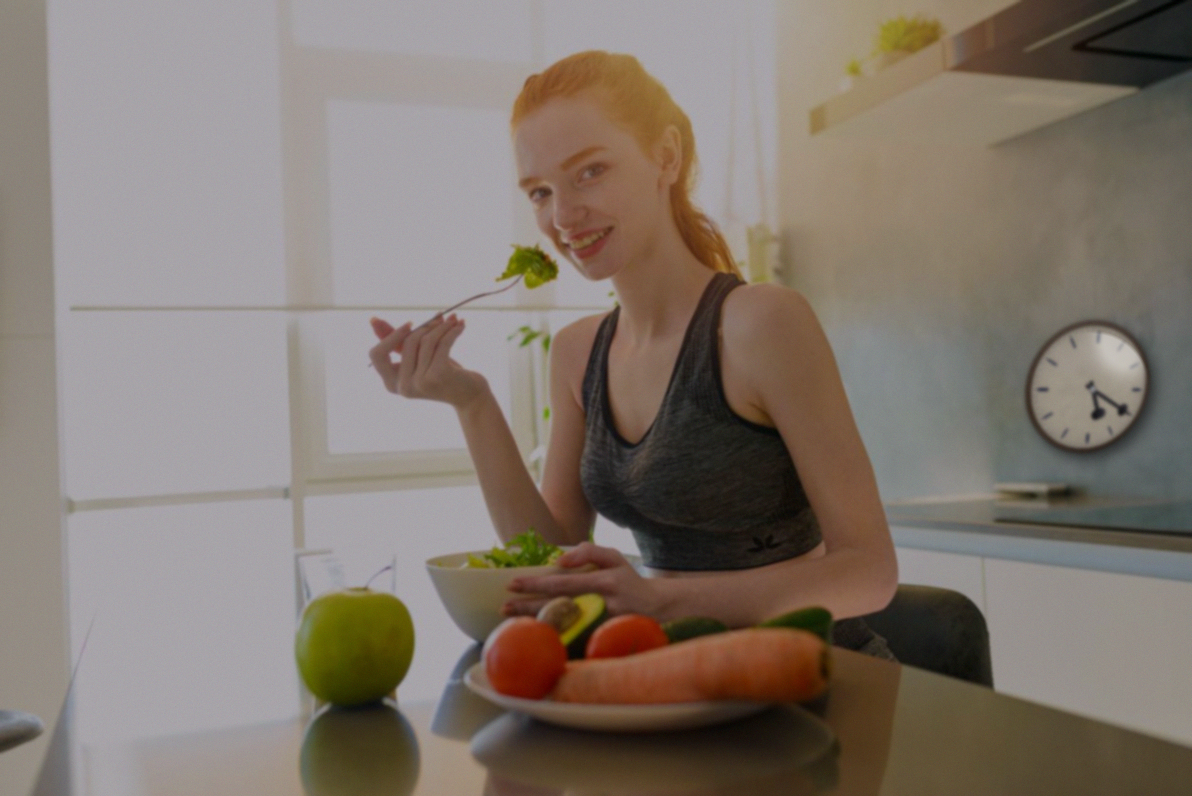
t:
5h20
